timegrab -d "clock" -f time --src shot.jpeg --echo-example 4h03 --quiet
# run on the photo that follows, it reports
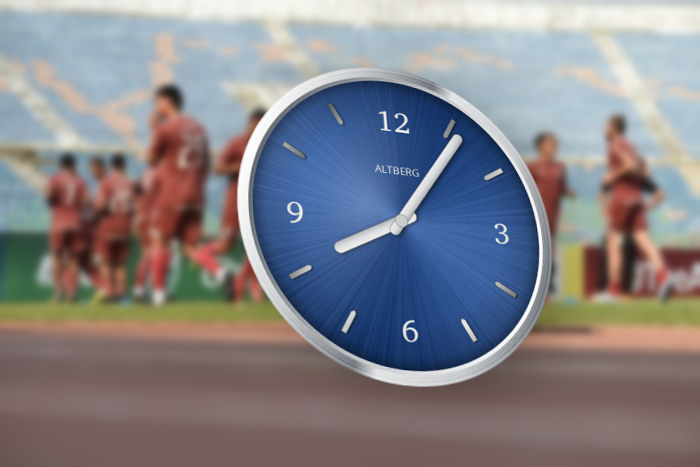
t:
8h06
